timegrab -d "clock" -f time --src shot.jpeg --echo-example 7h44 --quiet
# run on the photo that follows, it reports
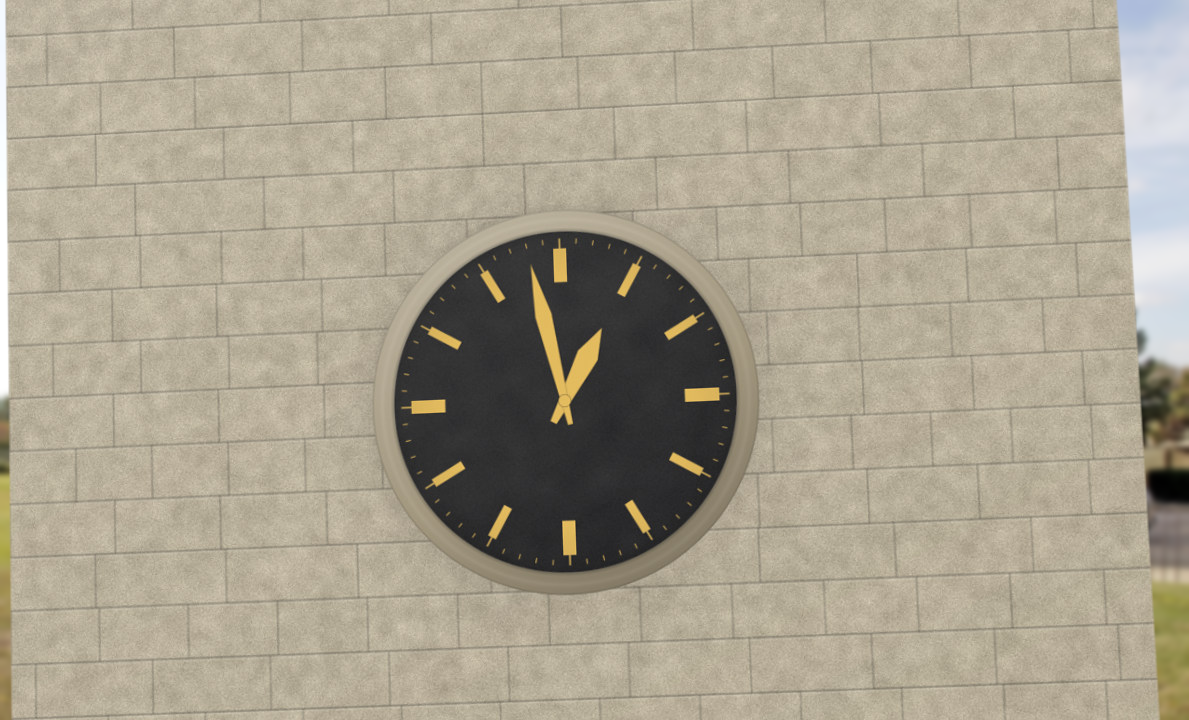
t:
12h58
